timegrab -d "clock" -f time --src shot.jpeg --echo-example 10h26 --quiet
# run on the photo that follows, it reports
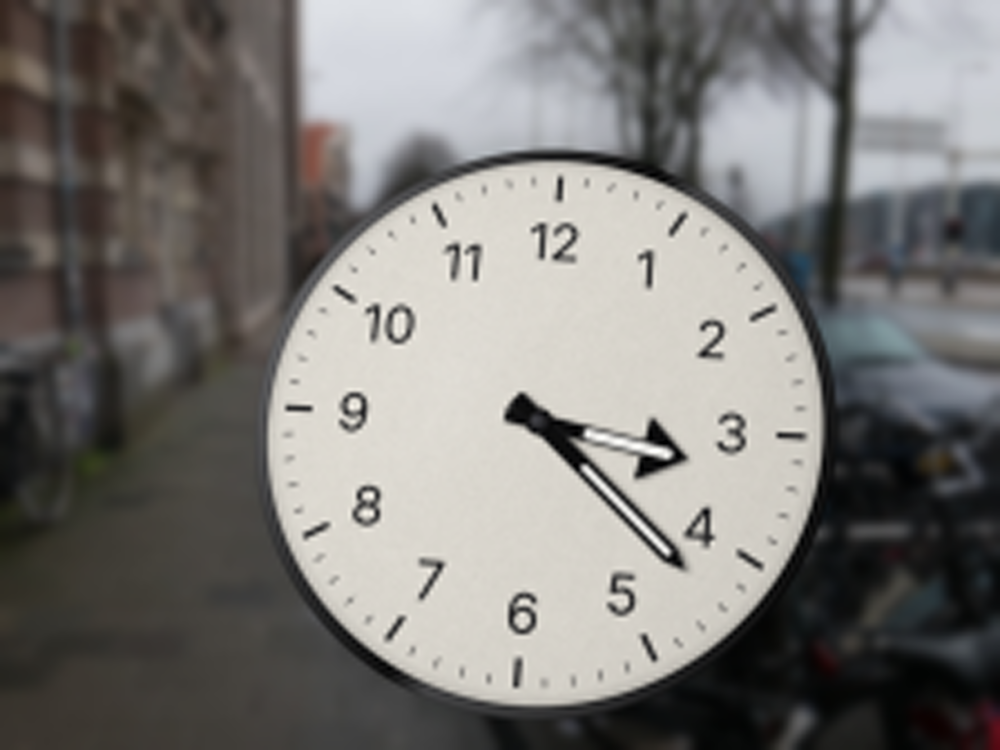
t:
3h22
